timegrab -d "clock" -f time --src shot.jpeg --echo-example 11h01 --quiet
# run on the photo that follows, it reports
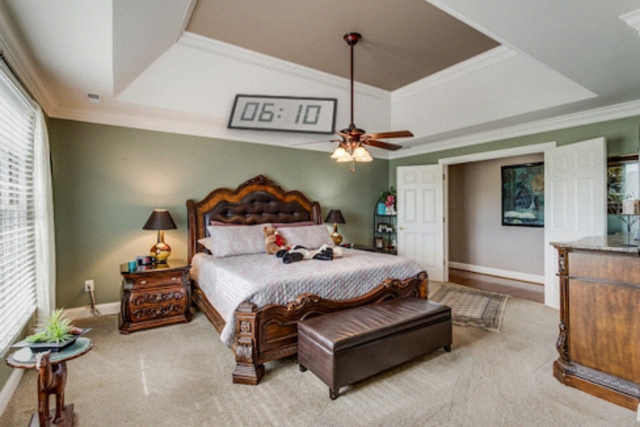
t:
6h10
